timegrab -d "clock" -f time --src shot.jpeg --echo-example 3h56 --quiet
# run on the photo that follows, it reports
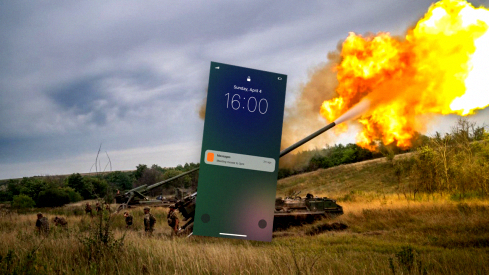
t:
16h00
